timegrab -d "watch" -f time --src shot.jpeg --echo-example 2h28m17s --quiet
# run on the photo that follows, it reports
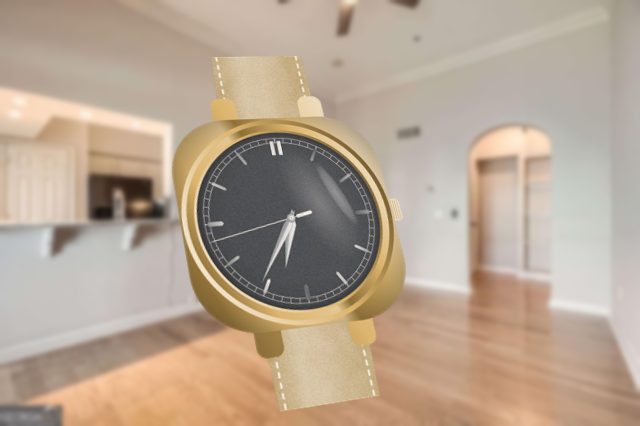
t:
6h35m43s
